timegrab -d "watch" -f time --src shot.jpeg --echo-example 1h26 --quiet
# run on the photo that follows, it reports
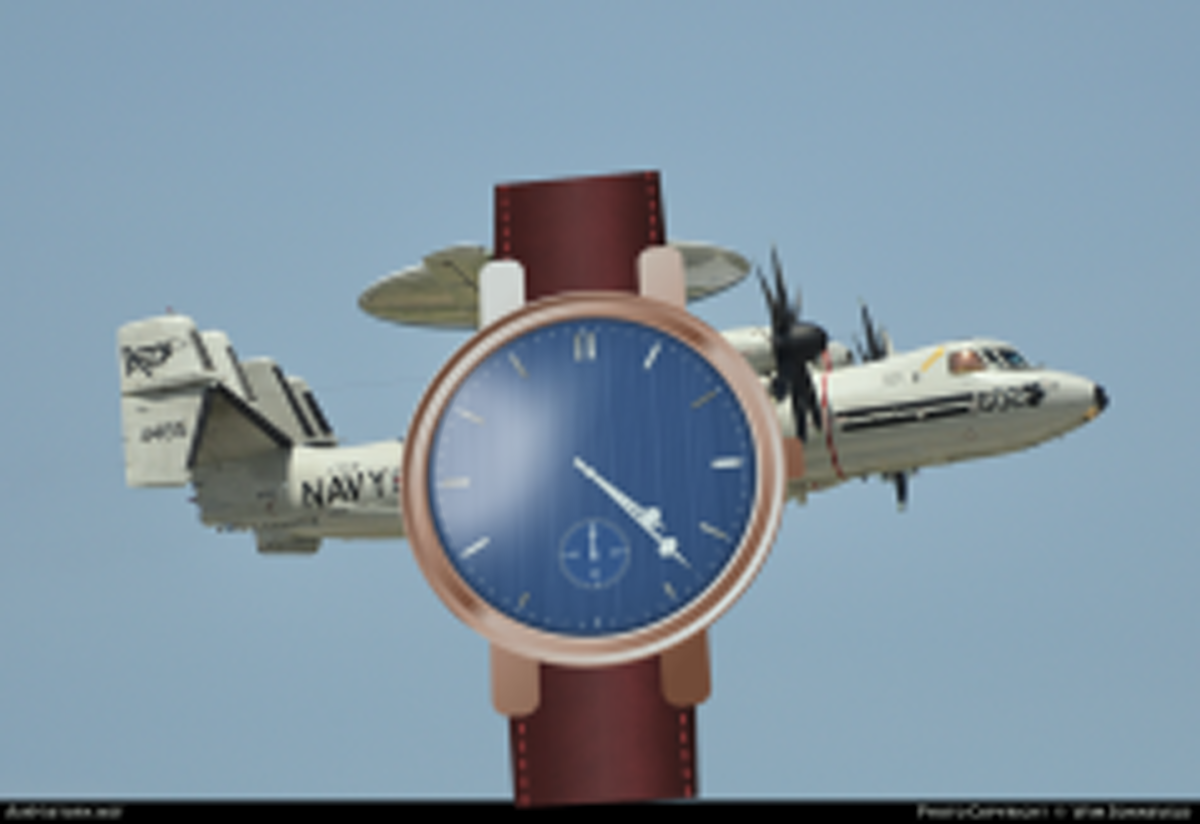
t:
4h23
